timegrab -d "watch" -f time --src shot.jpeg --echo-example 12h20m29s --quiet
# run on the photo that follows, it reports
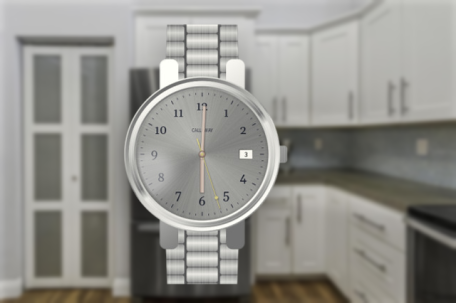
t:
6h00m27s
